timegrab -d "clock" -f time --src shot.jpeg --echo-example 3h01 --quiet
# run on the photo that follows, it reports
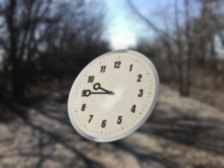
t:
9h45
